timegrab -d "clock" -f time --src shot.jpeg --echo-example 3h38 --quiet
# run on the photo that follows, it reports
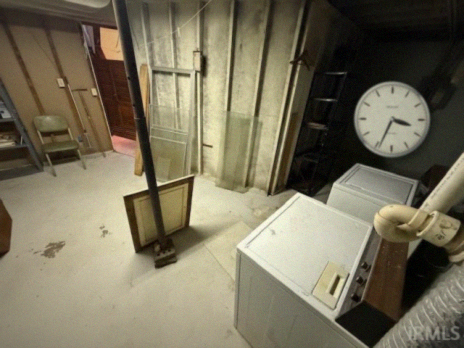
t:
3h34
